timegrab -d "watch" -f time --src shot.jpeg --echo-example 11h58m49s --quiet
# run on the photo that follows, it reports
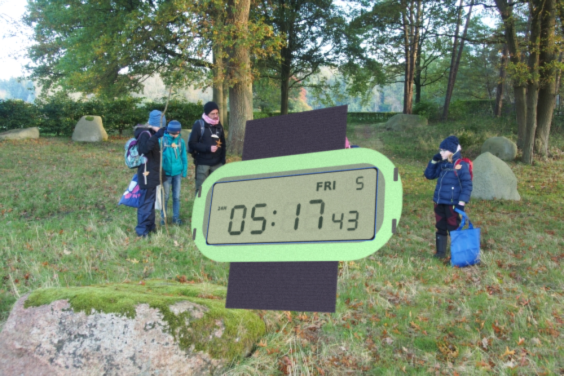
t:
5h17m43s
